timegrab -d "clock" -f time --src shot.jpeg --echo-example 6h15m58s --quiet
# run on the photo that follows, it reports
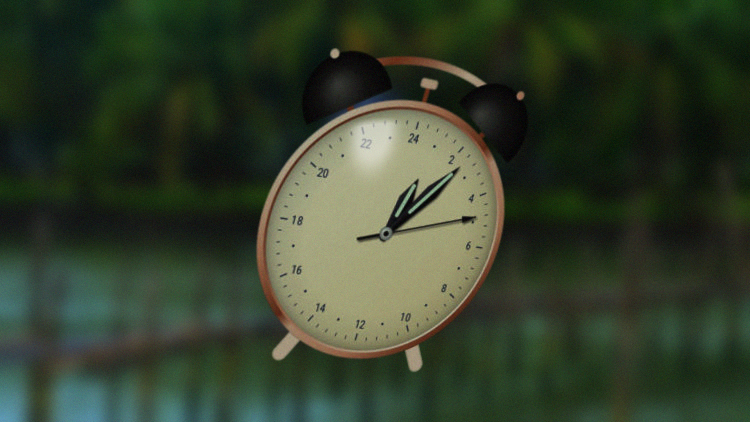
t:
1h06m12s
